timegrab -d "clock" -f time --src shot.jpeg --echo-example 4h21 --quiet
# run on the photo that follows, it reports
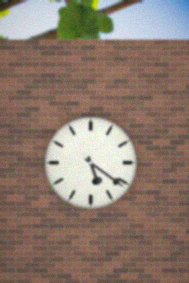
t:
5h21
